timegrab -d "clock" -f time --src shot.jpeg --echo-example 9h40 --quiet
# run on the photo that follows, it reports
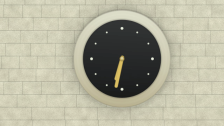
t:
6h32
